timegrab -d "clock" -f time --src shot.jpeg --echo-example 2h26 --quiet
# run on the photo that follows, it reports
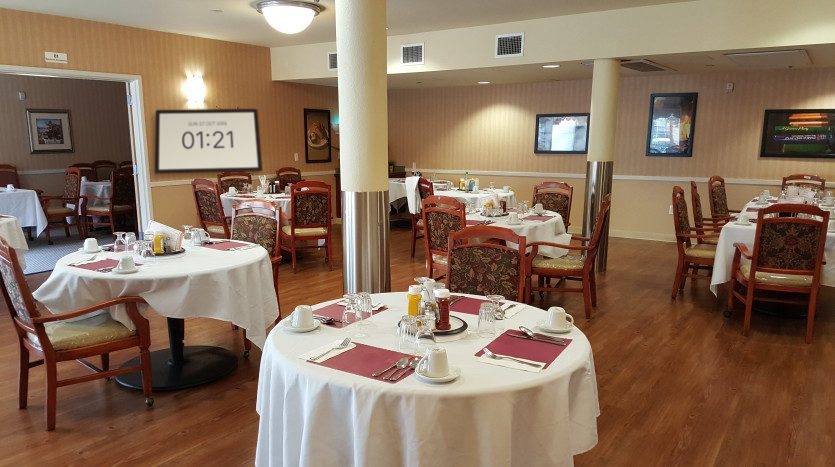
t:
1h21
